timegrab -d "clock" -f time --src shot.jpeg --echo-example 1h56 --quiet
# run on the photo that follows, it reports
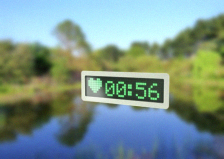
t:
0h56
